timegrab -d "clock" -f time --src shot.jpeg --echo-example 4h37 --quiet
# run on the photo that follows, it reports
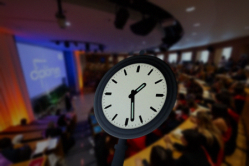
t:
1h28
